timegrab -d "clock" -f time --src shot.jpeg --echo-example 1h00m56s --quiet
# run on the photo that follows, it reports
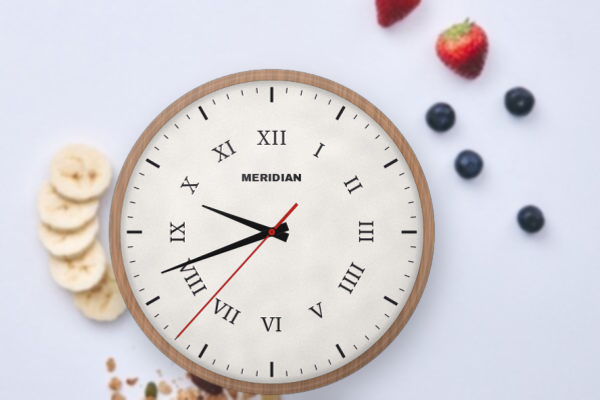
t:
9h41m37s
